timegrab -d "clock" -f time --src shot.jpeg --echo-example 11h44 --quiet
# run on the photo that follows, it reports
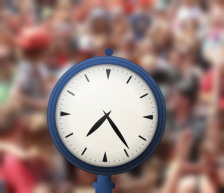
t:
7h24
